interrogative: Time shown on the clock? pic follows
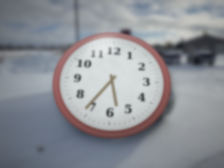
5:36
